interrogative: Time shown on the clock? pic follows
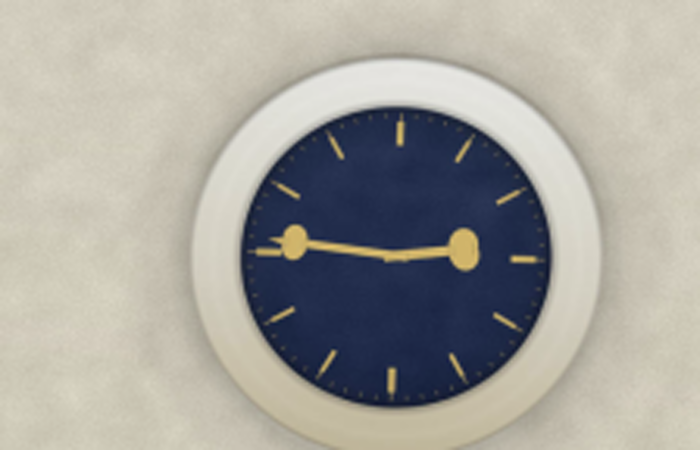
2:46
